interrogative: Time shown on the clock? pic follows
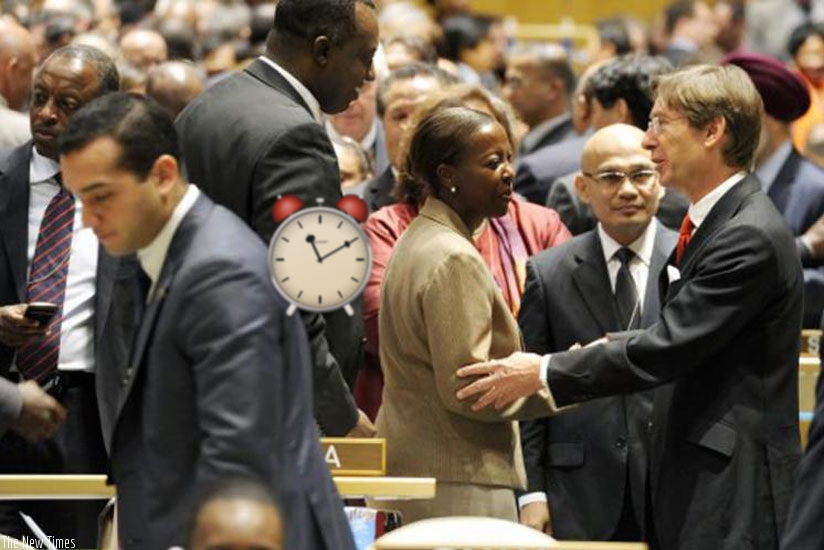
11:10
